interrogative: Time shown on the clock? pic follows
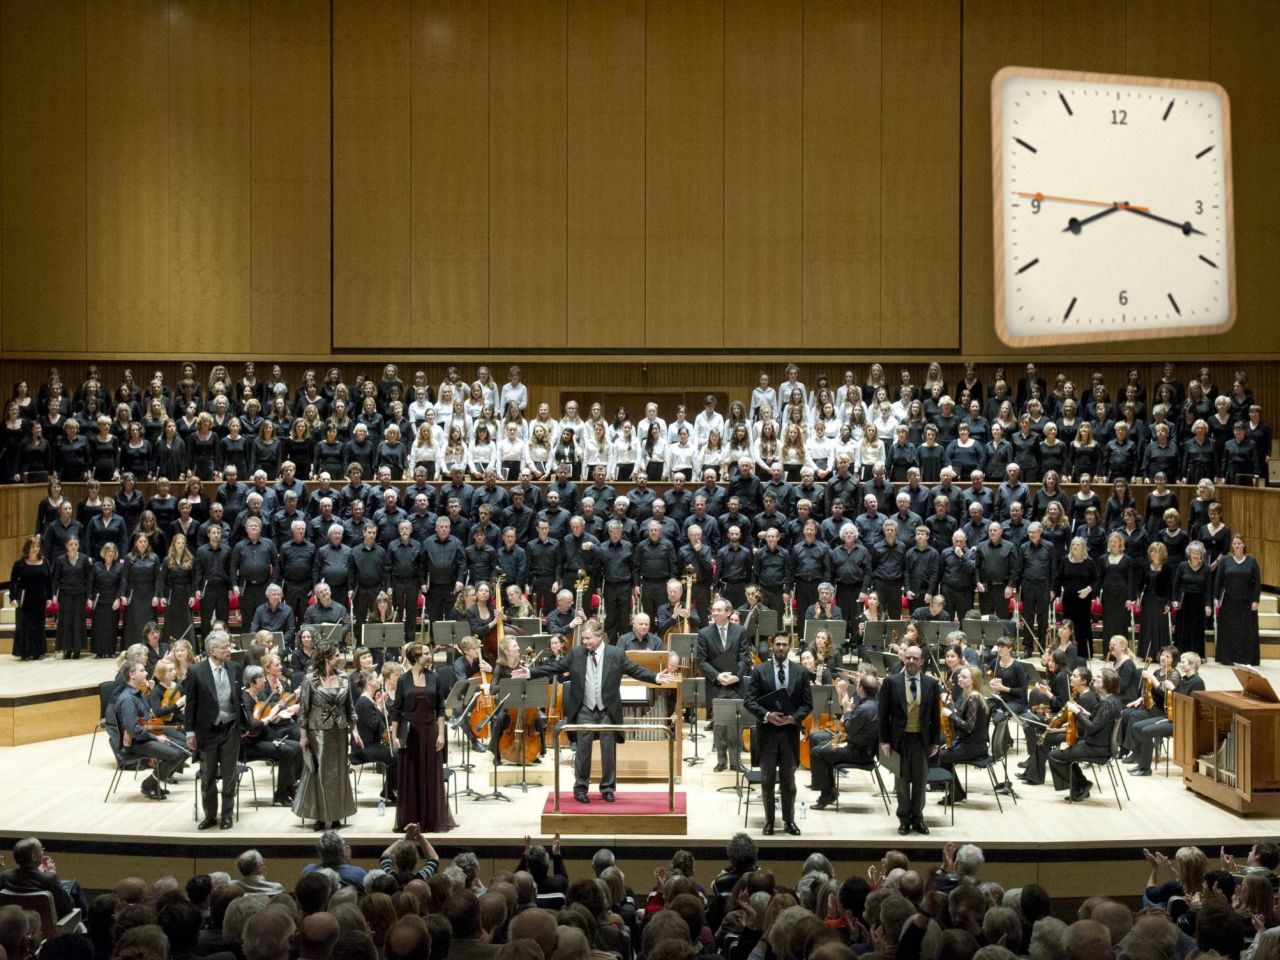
8:17:46
